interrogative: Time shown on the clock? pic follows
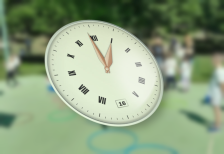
12:59
